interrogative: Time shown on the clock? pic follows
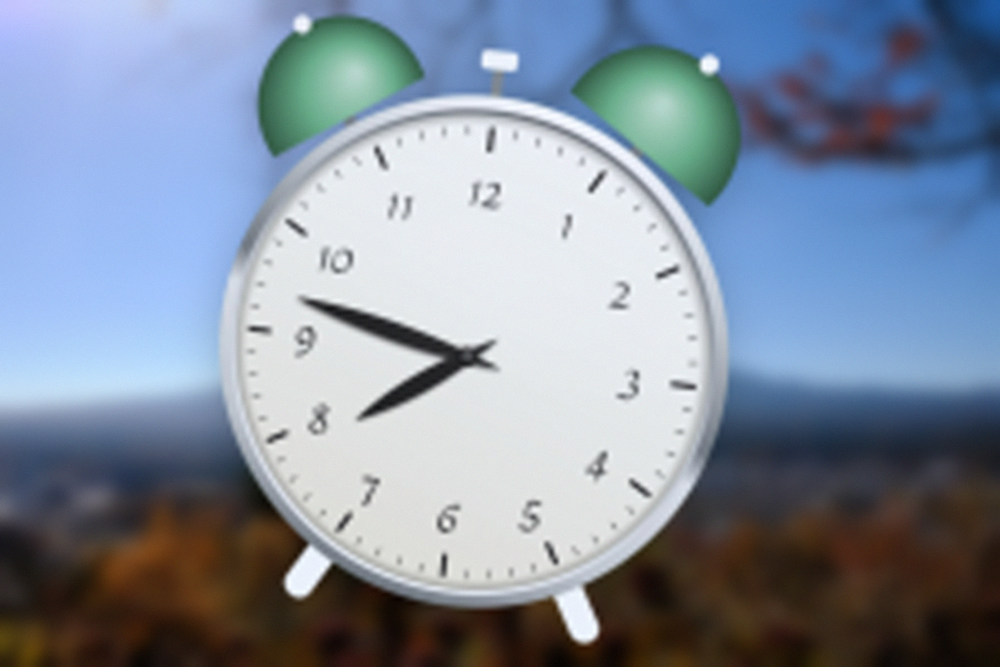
7:47
